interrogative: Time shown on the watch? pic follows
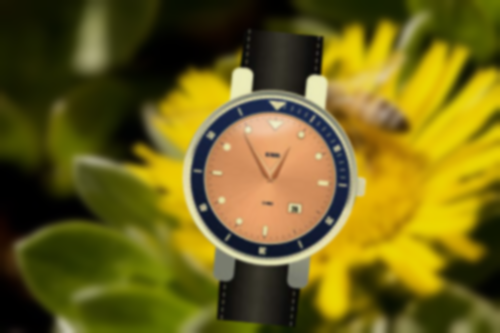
12:54
